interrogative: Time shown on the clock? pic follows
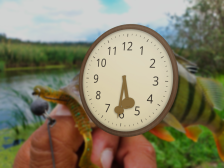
5:31
